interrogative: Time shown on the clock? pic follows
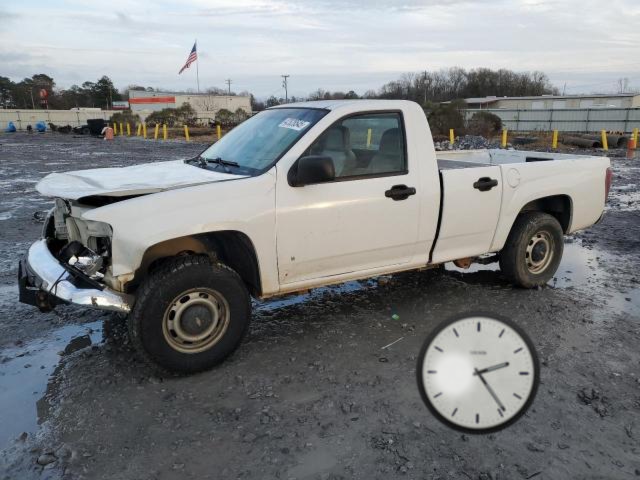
2:24
